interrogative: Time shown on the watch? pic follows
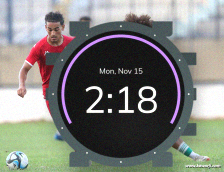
2:18
